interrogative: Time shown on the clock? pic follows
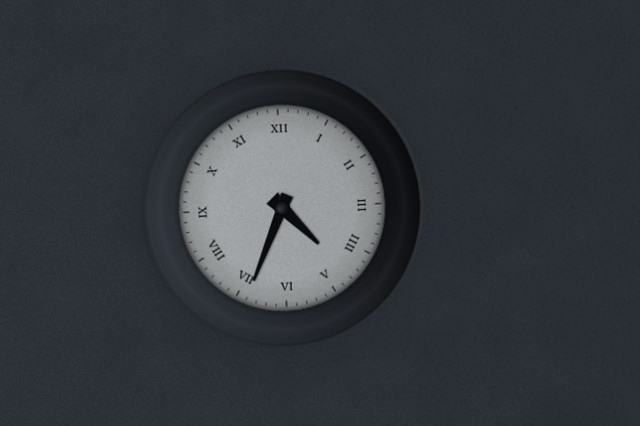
4:34
